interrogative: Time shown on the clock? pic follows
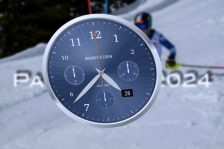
4:38
